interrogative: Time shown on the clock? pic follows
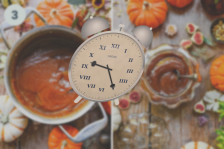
9:25
